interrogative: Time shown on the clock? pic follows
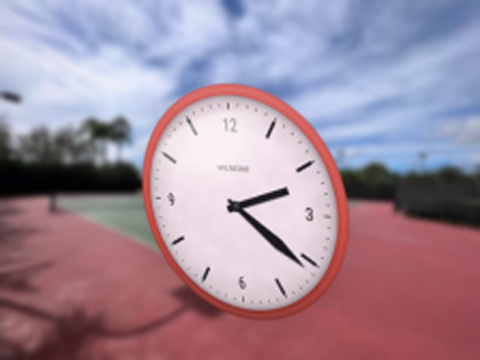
2:21
